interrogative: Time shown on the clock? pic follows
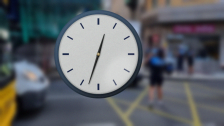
12:33
